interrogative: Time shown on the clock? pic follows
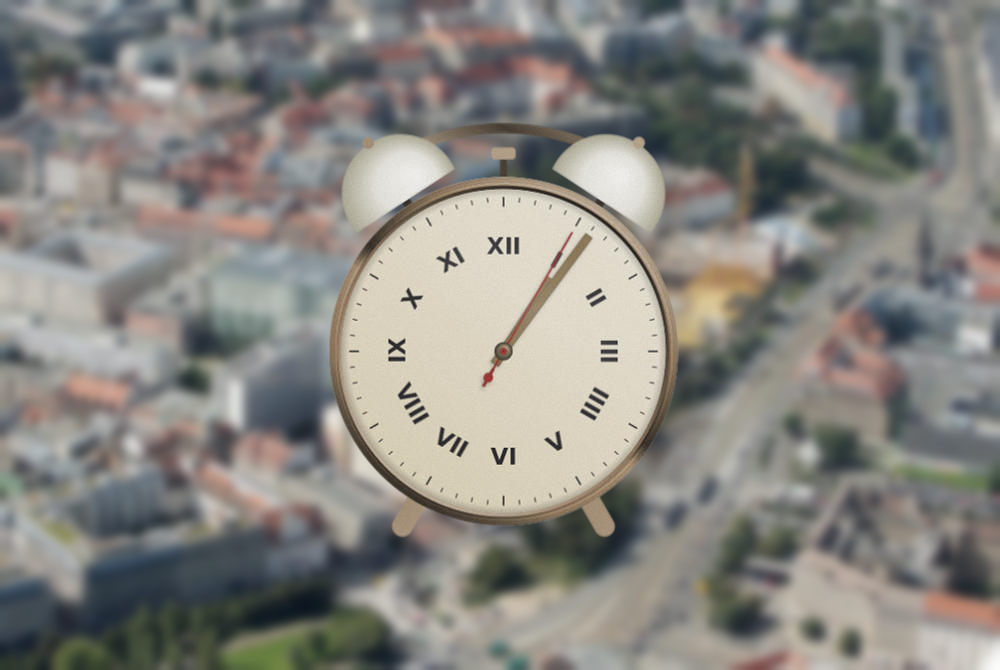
1:06:05
